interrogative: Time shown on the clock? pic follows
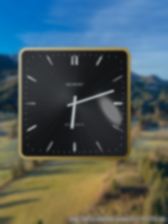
6:12
